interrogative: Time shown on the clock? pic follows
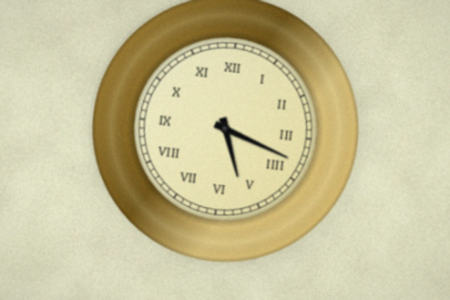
5:18
